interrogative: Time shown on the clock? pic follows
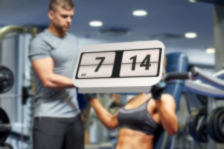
7:14
